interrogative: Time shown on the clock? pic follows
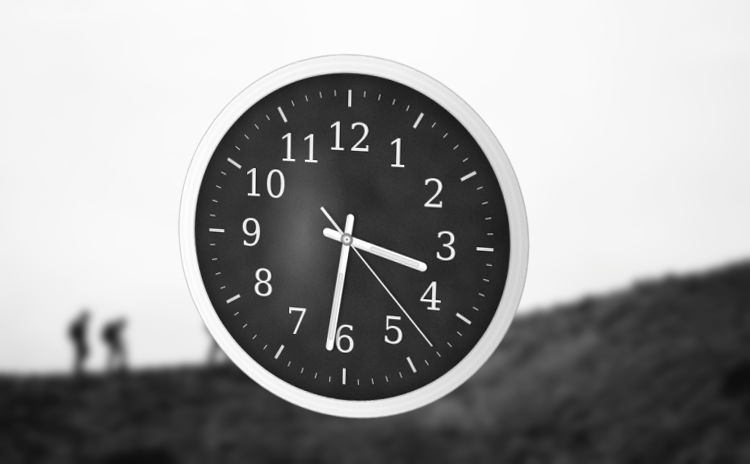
3:31:23
